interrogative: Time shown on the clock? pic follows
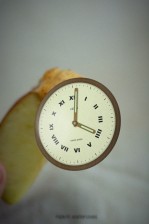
4:01
